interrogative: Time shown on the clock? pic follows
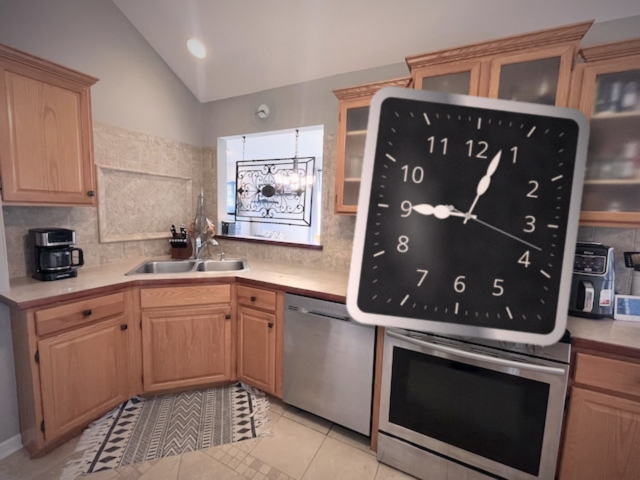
9:03:18
